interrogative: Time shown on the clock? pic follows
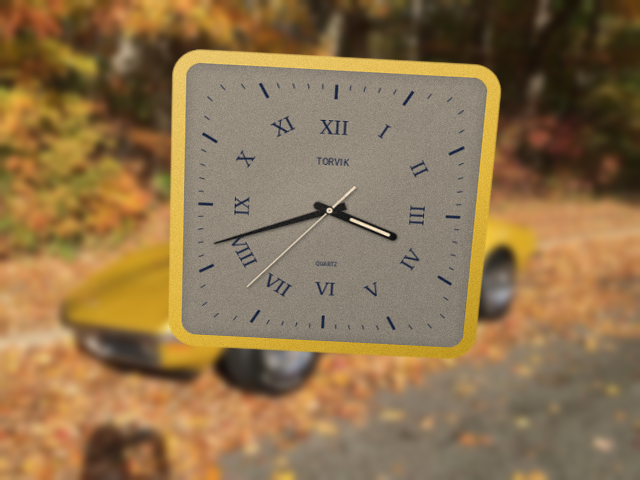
3:41:37
